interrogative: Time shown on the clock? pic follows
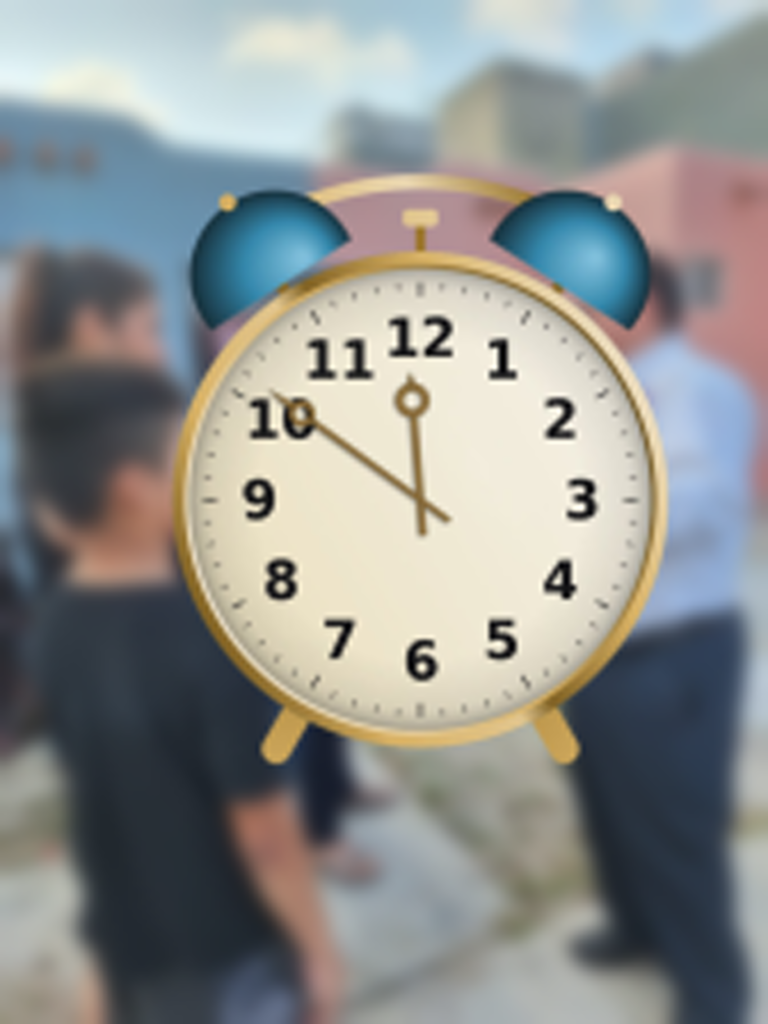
11:51
